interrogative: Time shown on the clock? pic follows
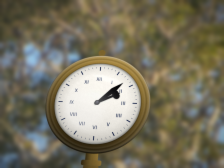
2:08
